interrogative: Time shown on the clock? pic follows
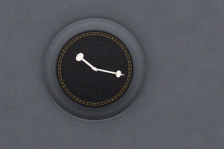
10:17
